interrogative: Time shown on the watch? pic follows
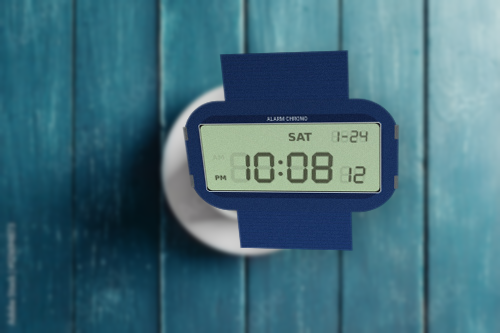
10:08:12
